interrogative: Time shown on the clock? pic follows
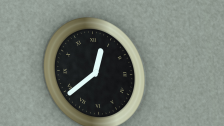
12:39
